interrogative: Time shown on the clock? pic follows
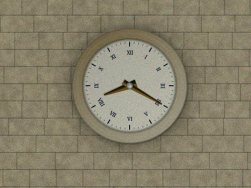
8:20
